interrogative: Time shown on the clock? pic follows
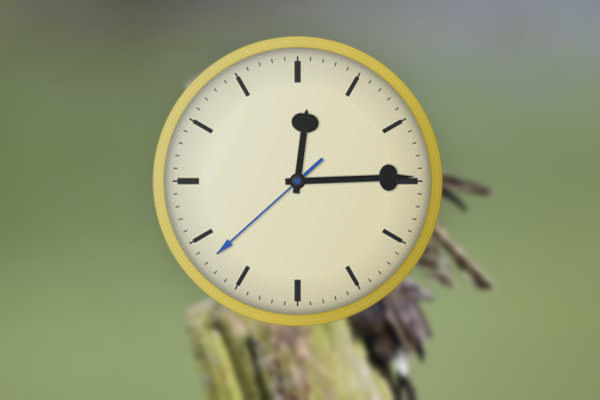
12:14:38
